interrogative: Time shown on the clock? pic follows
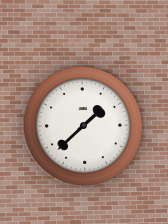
1:38
